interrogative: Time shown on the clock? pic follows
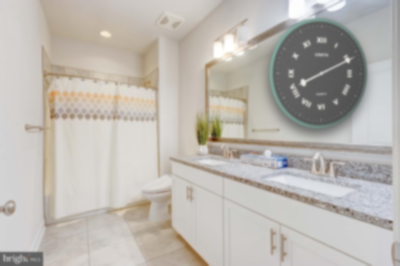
8:11
